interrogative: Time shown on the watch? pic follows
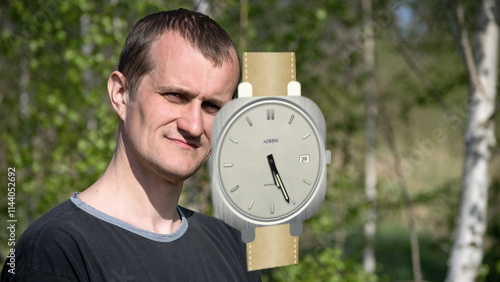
5:26
